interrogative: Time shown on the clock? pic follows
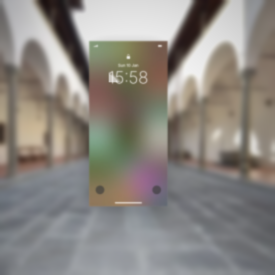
15:58
